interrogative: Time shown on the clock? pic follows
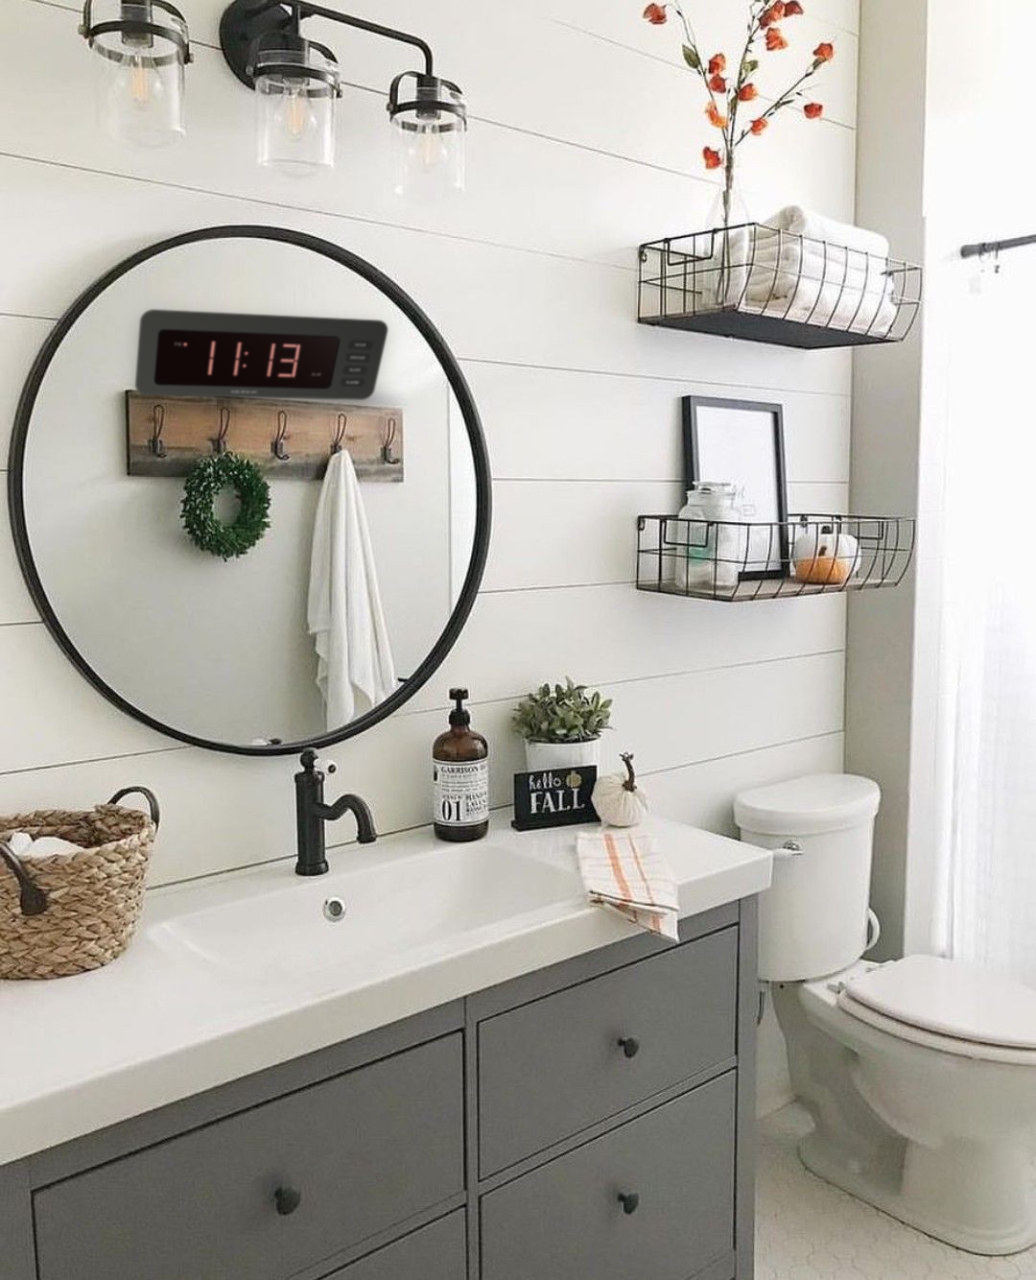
11:13
